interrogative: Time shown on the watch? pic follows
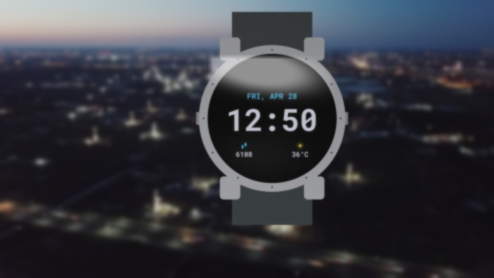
12:50
